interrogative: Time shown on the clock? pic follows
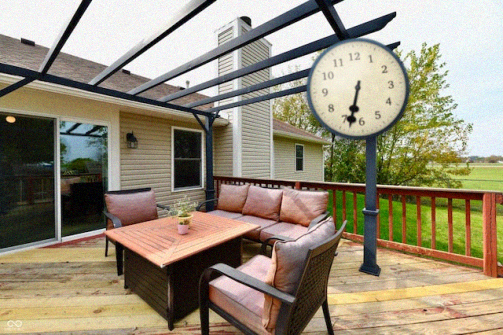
6:33
